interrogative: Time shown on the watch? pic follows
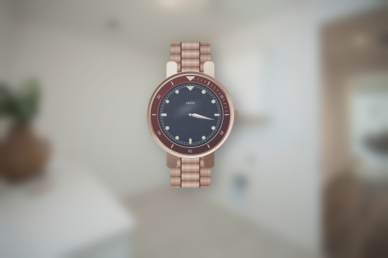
3:17
